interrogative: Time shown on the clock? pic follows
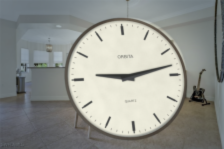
9:13
